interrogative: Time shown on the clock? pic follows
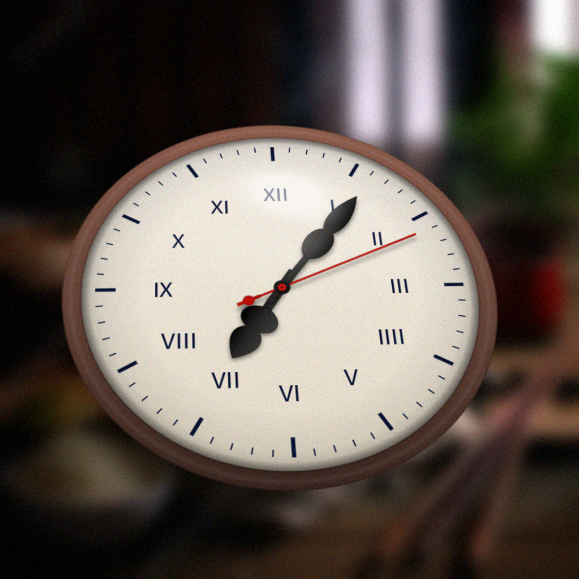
7:06:11
